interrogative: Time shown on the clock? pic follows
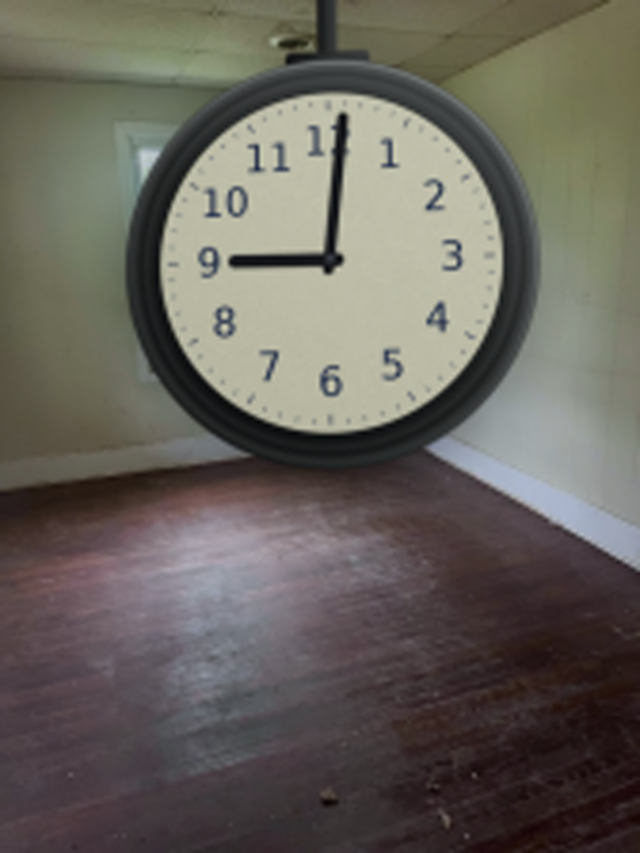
9:01
